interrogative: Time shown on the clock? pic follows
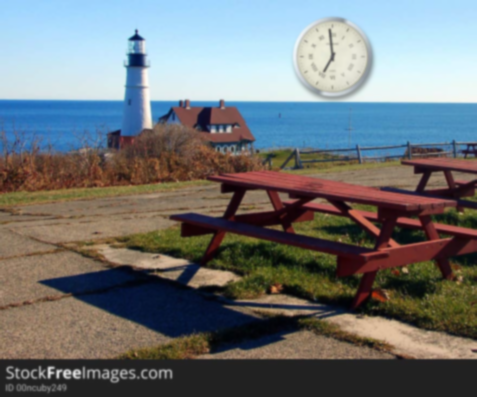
6:59
